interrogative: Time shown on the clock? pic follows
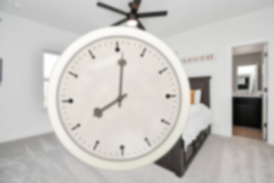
8:01
